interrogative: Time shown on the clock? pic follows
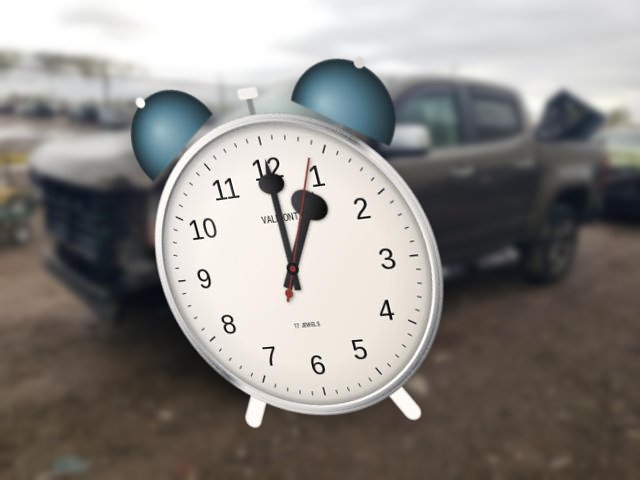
1:00:04
